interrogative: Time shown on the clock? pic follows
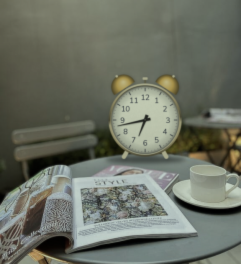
6:43
